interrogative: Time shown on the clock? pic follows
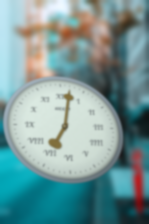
7:02
